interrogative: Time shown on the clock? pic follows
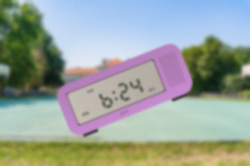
6:24
